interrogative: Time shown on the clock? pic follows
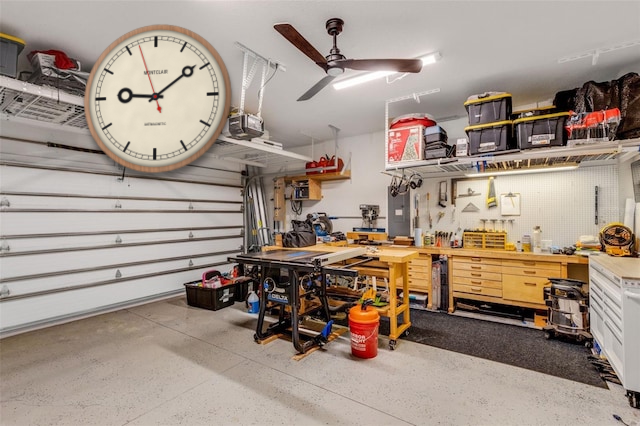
9:08:57
